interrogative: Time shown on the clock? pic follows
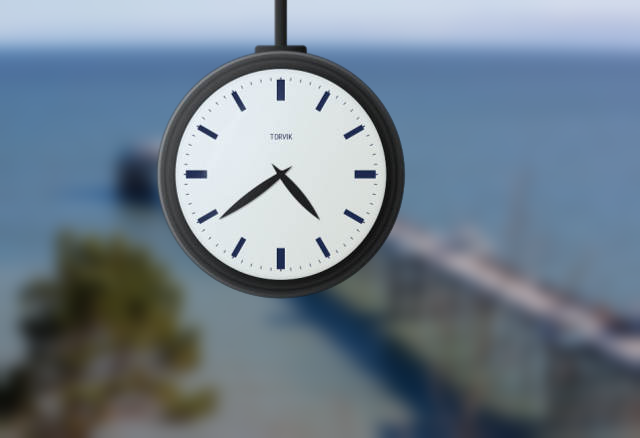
4:39
